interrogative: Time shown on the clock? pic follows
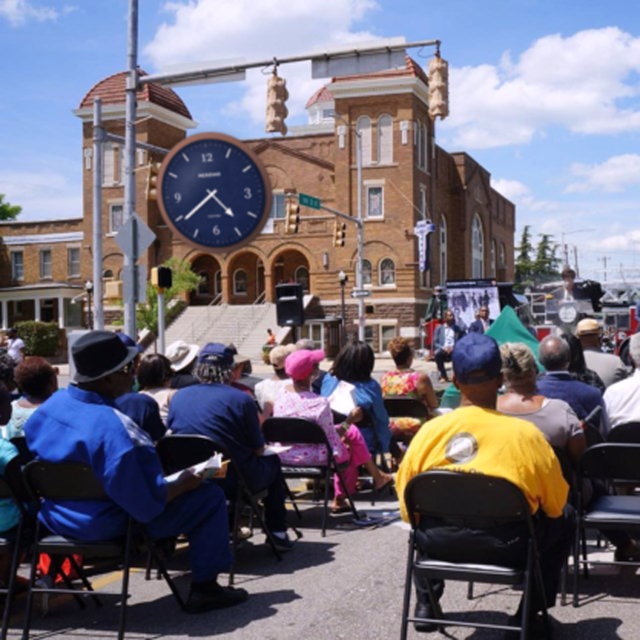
4:39
